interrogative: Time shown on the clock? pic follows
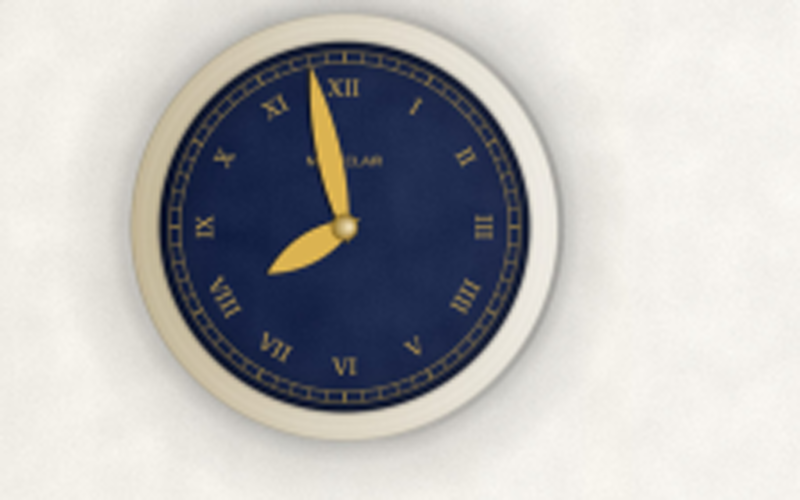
7:58
